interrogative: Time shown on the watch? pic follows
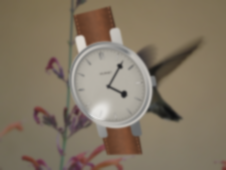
4:07
